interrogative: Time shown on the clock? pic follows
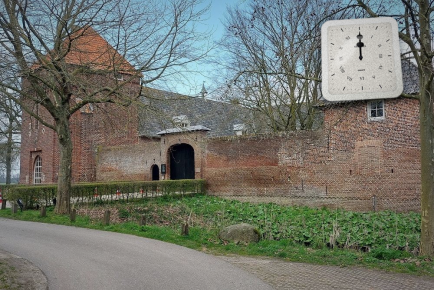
12:00
